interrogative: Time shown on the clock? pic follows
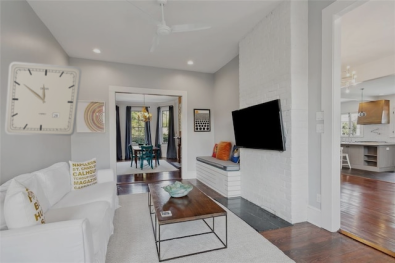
11:51
